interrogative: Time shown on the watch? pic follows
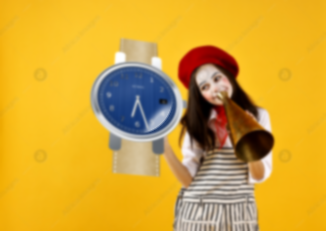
6:27
